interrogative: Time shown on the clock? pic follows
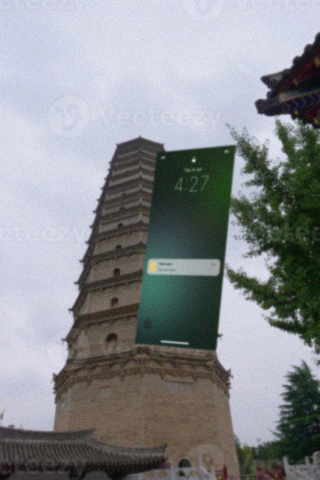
4:27
